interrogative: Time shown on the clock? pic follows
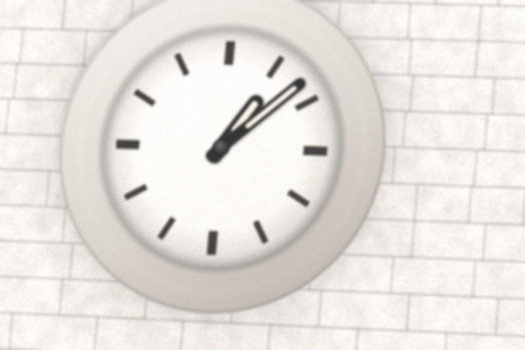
1:08
